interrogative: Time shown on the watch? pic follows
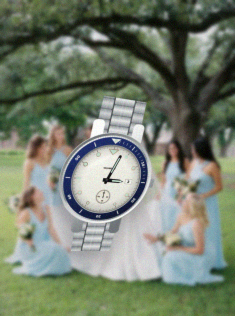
3:03
